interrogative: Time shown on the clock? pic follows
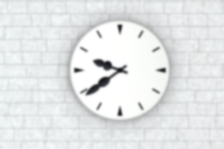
9:39
